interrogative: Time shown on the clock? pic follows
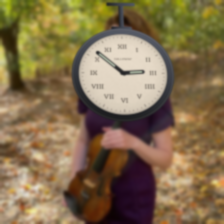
2:52
